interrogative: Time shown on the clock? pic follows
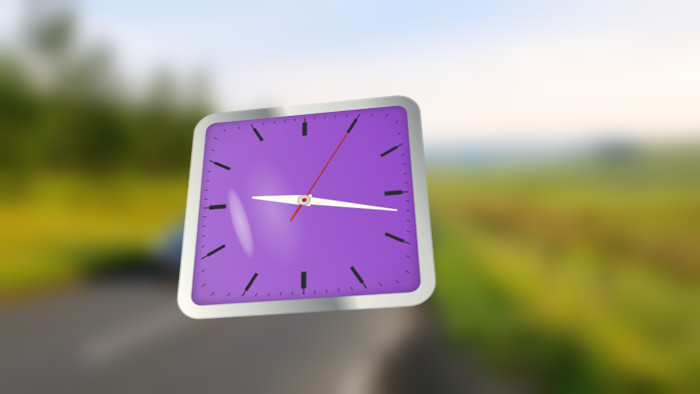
9:17:05
